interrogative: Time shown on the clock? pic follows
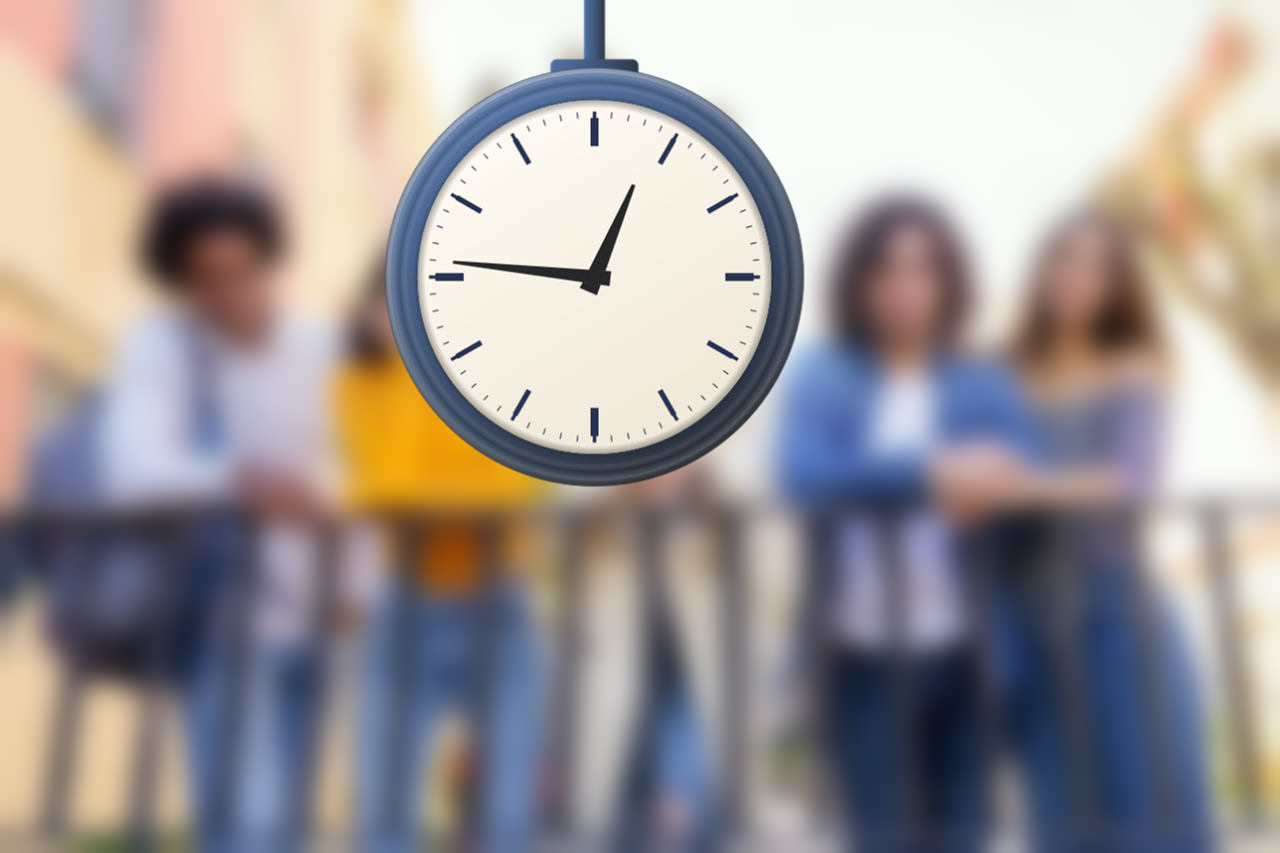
12:46
